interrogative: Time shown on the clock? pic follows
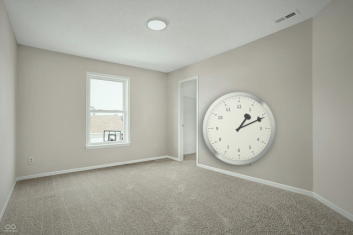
1:11
